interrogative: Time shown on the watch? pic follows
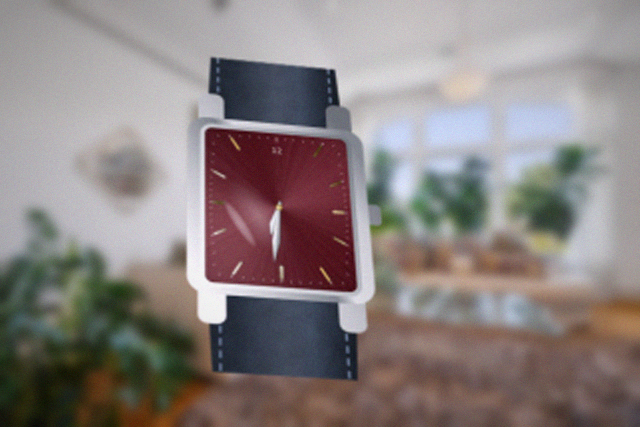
6:31
